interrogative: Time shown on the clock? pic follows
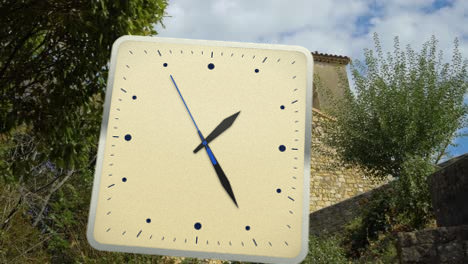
1:24:55
